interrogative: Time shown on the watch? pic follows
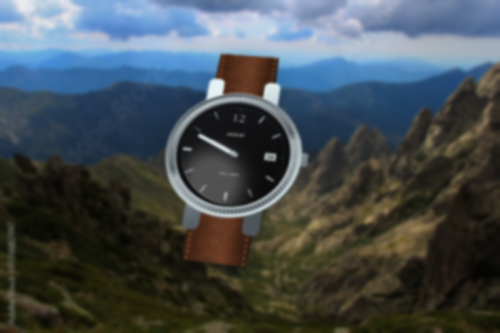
9:49
